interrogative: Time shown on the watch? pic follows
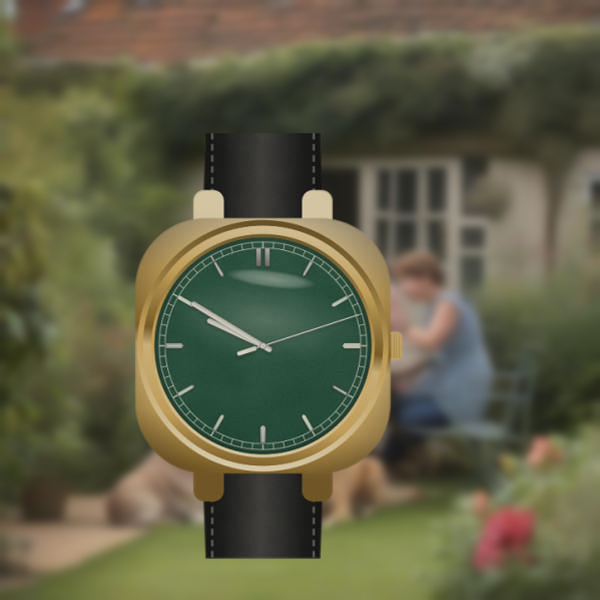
9:50:12
